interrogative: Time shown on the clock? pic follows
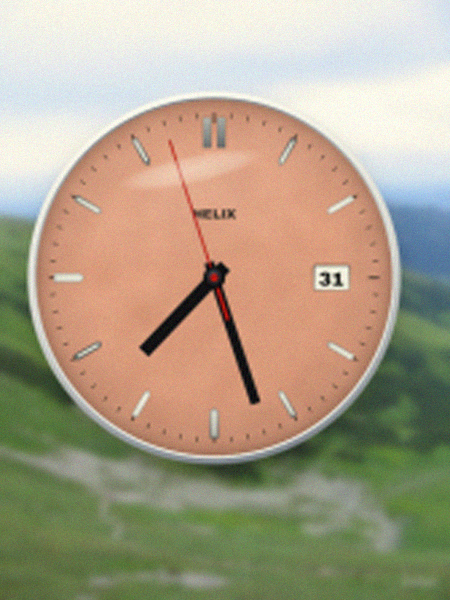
7:26:57
